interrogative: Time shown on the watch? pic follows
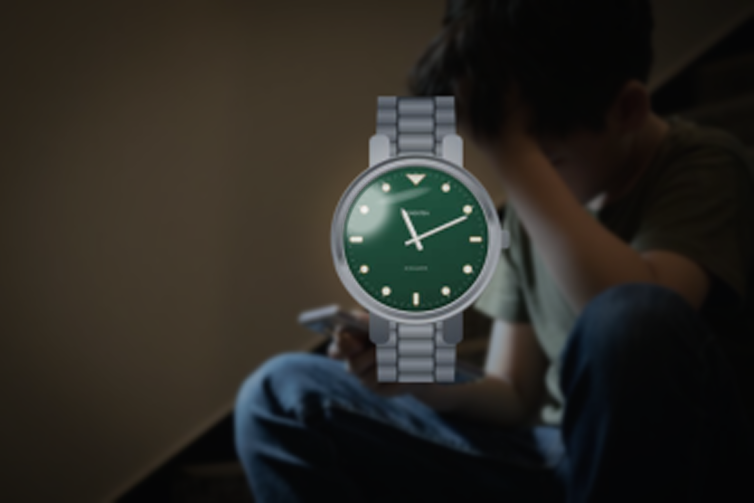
11:11
